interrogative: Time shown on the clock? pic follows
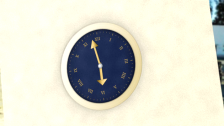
5:58
